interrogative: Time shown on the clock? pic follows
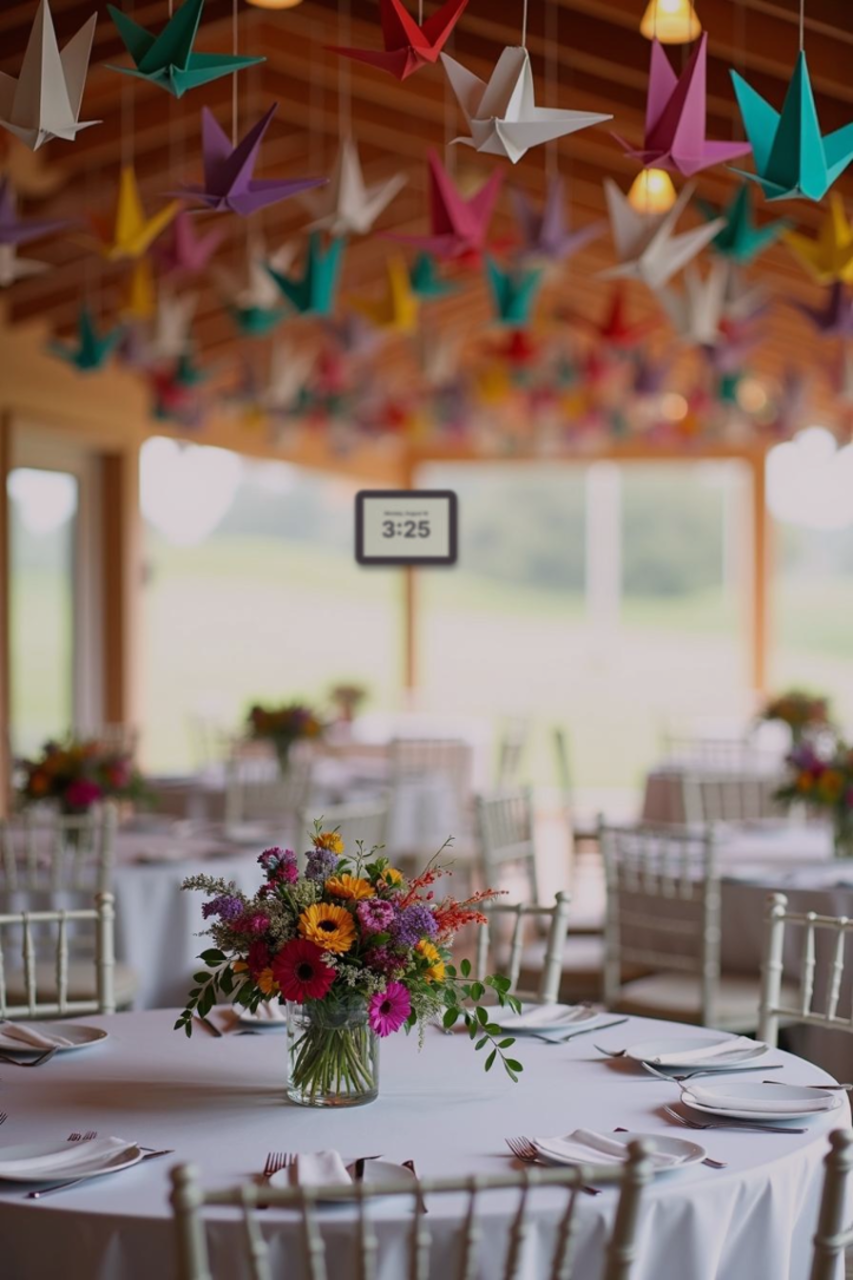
3:25
